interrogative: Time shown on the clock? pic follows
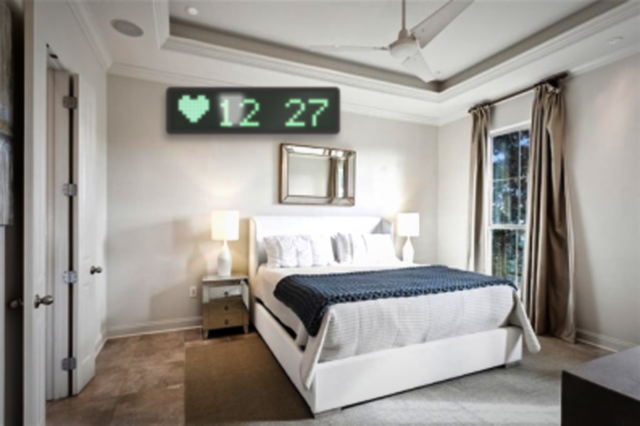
12:27
